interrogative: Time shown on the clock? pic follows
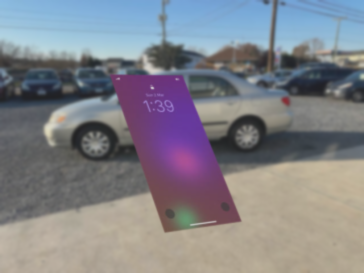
1:39
